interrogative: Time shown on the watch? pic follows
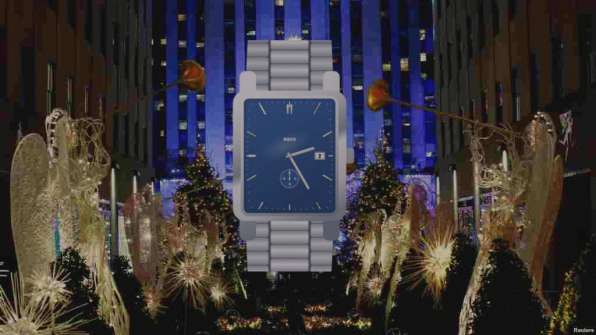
2:25
